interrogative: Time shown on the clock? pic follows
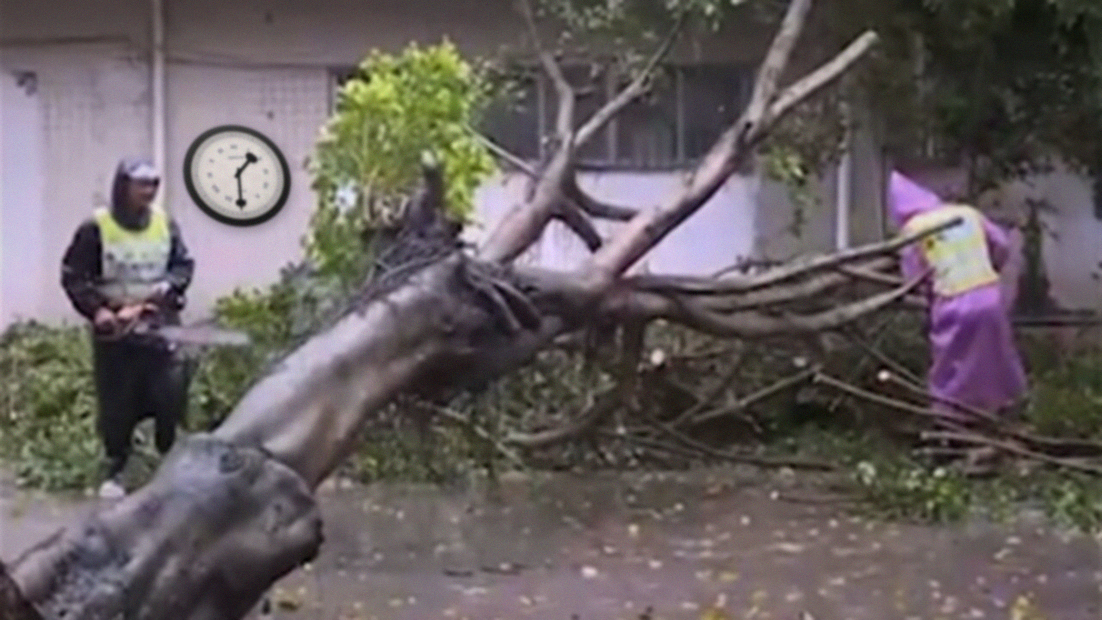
1:31
